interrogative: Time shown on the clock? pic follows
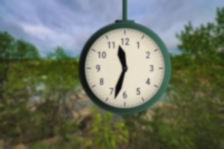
11:33
